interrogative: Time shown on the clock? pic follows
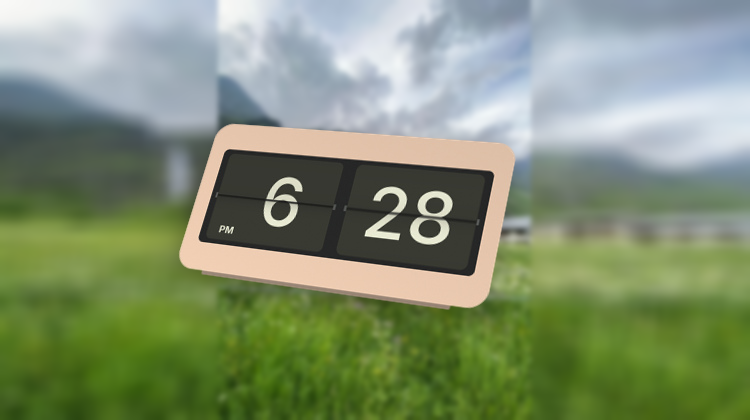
6:28
